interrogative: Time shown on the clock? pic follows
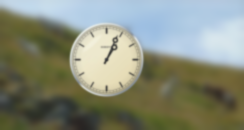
1:04
